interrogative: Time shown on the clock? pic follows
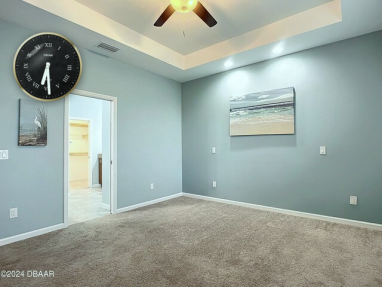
6:29
